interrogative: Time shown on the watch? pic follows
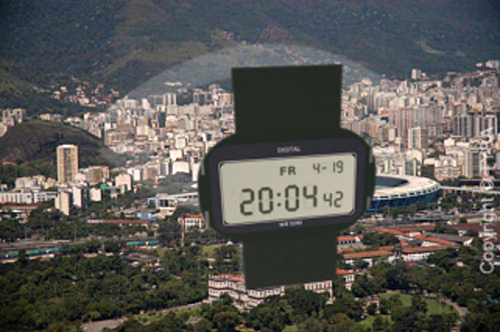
20:04:42
